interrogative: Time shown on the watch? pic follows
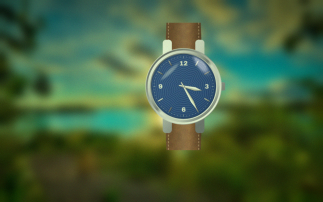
3:25
